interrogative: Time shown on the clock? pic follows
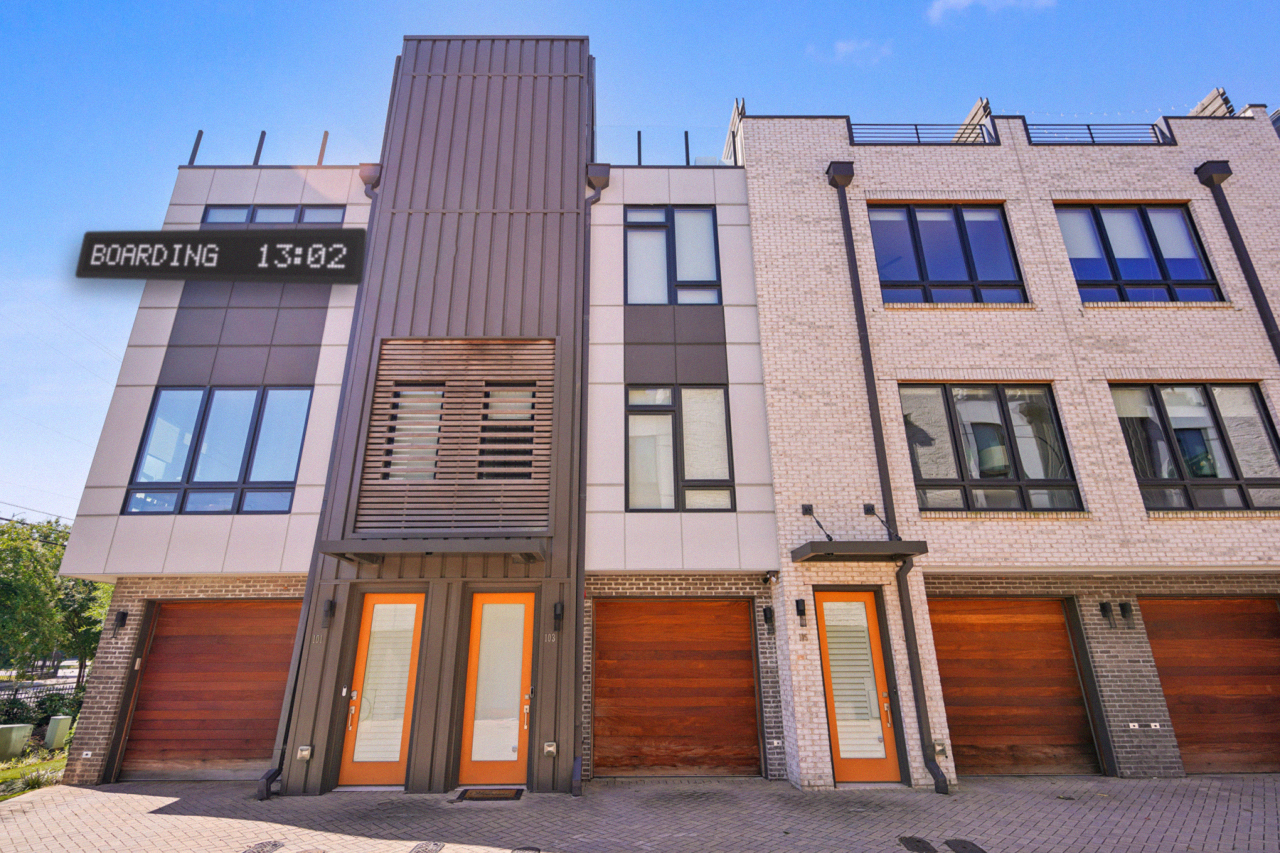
13:02
